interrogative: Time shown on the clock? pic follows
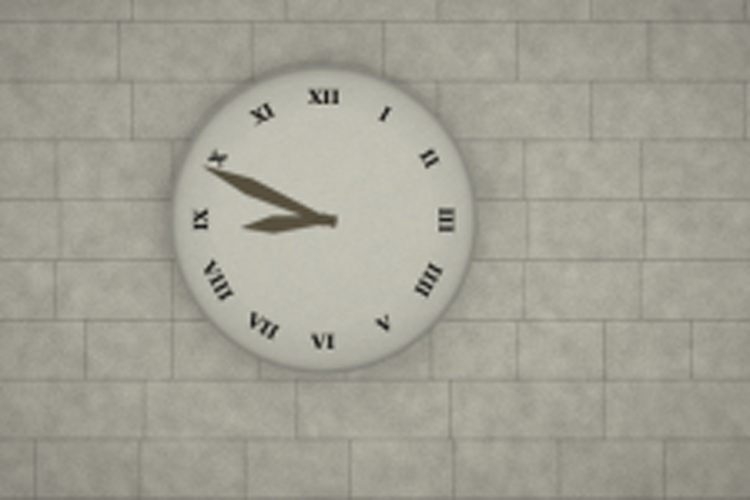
8:49
